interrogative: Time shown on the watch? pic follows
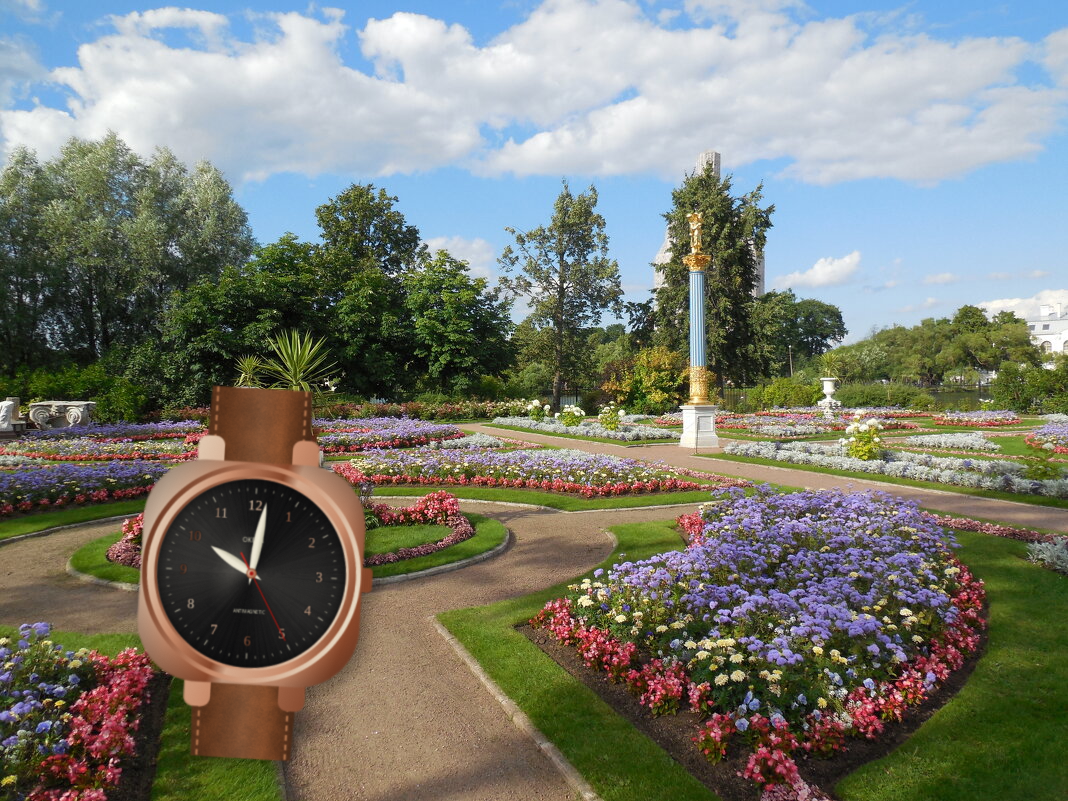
10:01:25
